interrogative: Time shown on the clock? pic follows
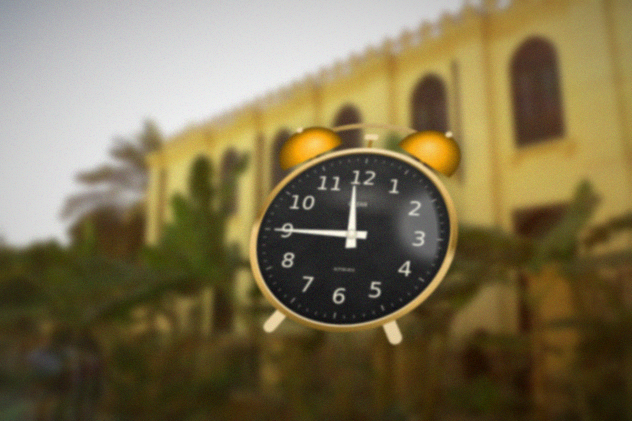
11:45
